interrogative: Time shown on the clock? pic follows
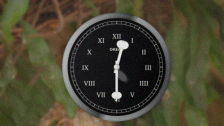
12:30
